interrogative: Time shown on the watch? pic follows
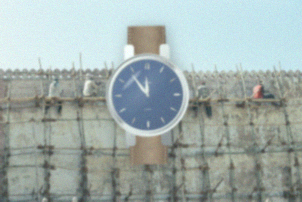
11:54
